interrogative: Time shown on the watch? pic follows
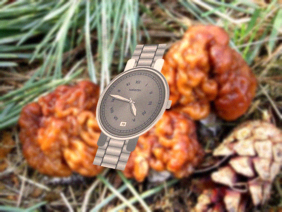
4:47
